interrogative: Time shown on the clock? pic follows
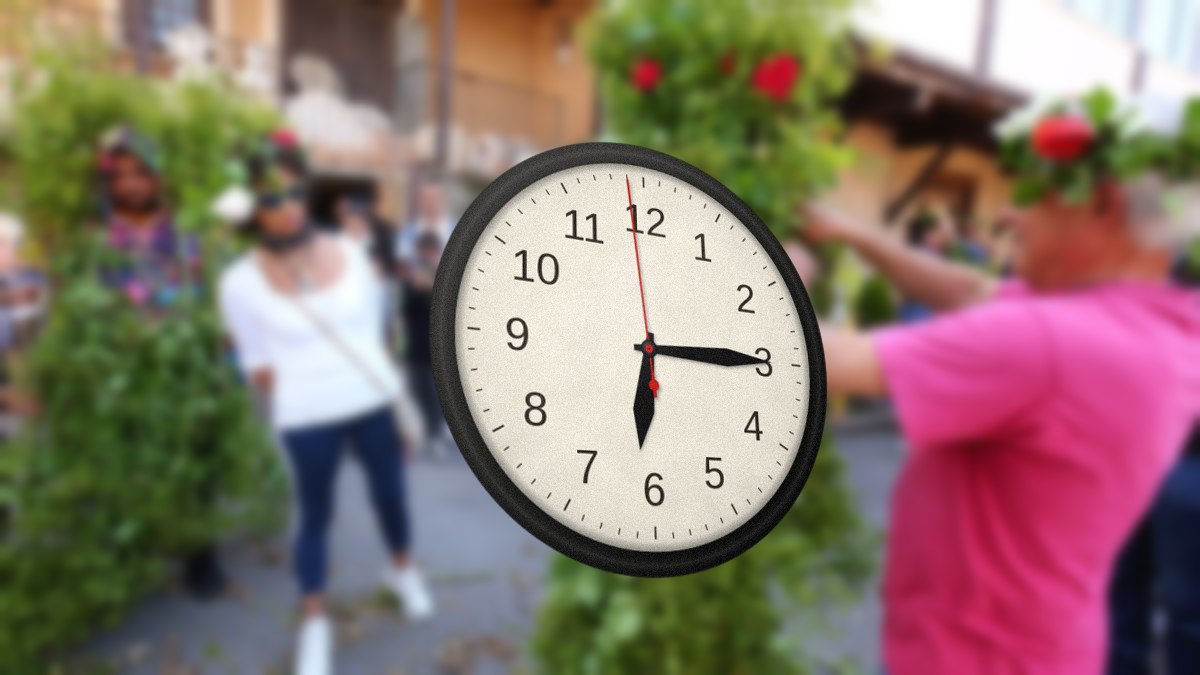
6:14:59
